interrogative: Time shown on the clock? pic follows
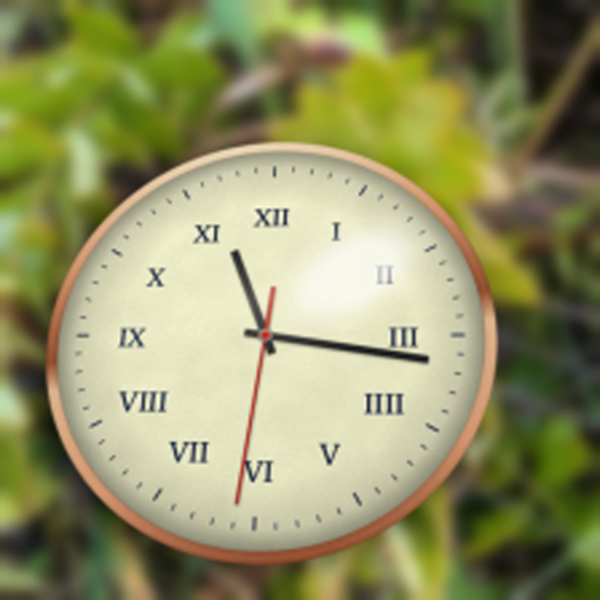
11:16:31
